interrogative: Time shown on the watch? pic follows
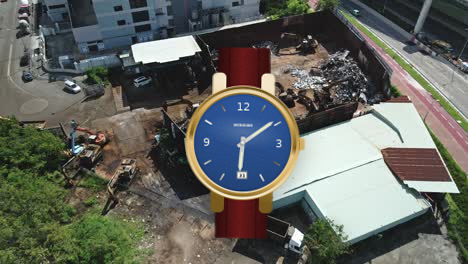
6:09
